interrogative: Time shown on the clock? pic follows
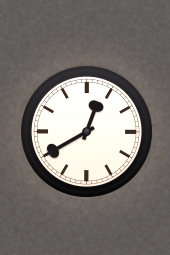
12:40
